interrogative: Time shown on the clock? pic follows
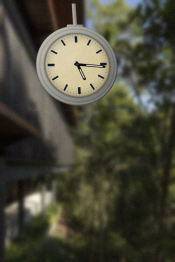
5:16
